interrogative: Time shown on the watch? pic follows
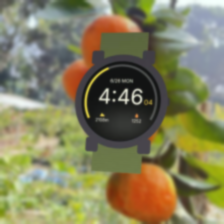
4:46
